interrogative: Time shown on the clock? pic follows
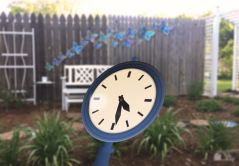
4:29
